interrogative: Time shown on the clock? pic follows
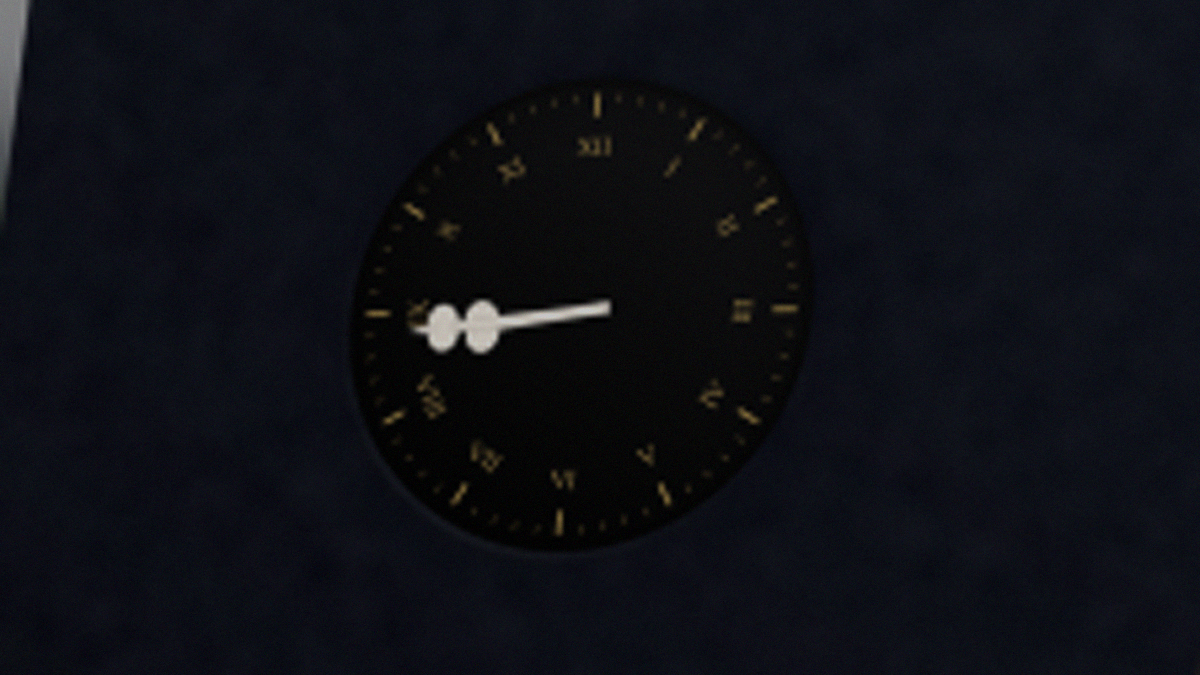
8:44
